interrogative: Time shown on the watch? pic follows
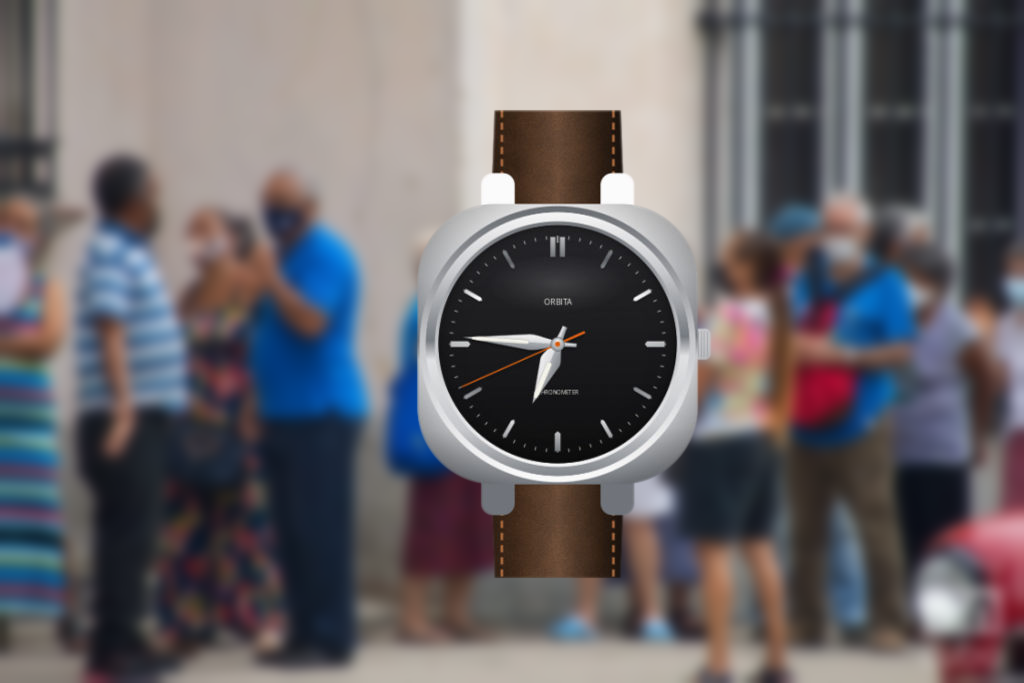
6:45:41
